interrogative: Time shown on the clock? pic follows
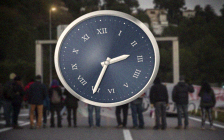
2:35
